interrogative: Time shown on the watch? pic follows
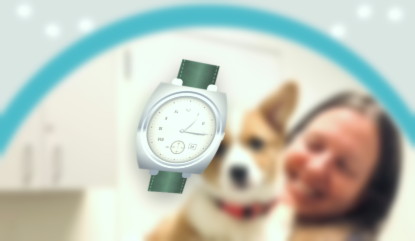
1:15
